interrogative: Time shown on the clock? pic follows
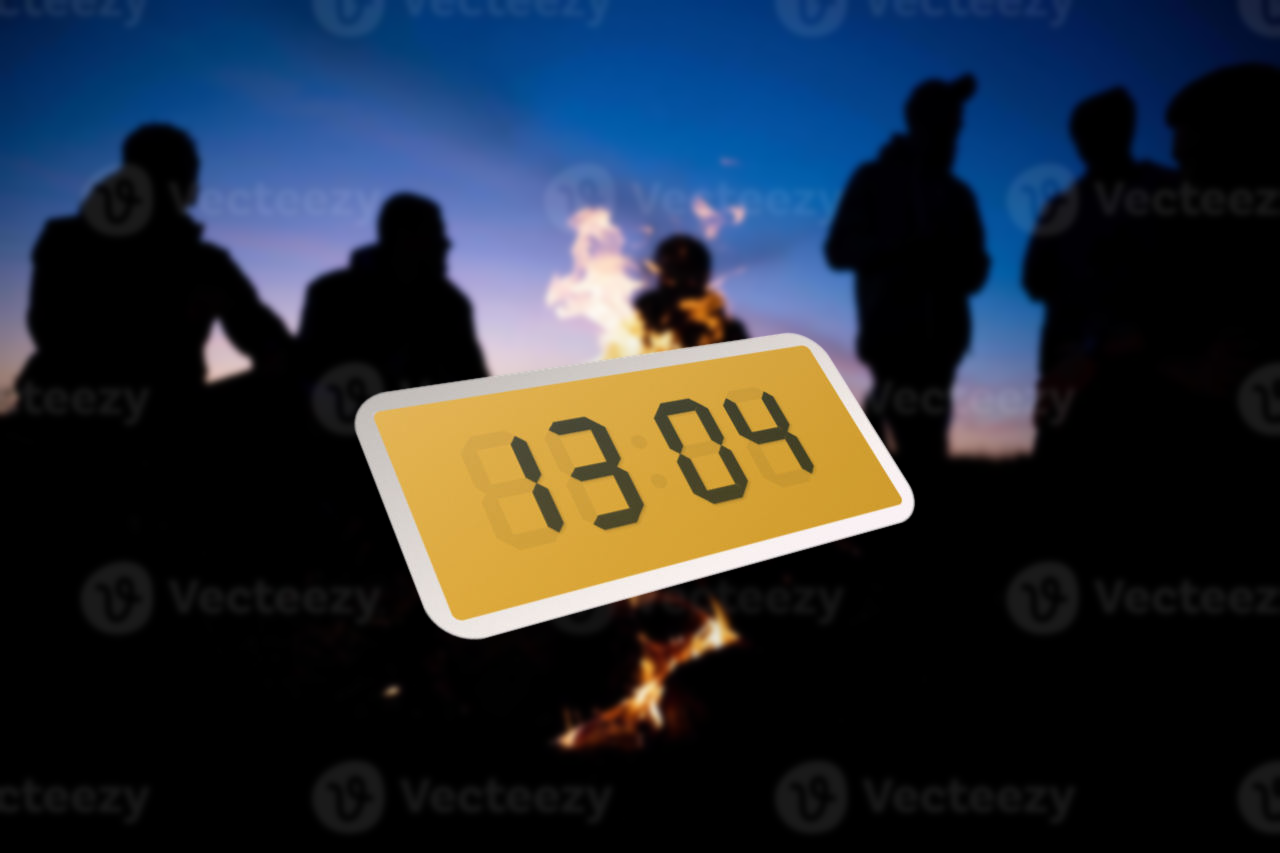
13:04
